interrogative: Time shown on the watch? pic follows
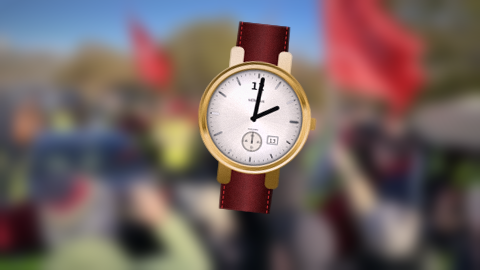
2:01
